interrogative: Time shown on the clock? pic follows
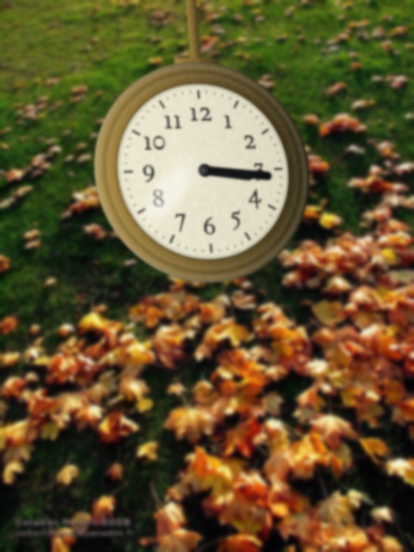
3:16
